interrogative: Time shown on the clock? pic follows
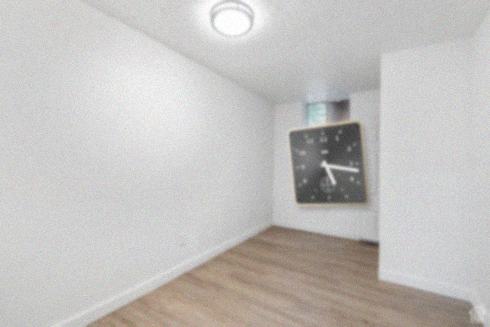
5:17
